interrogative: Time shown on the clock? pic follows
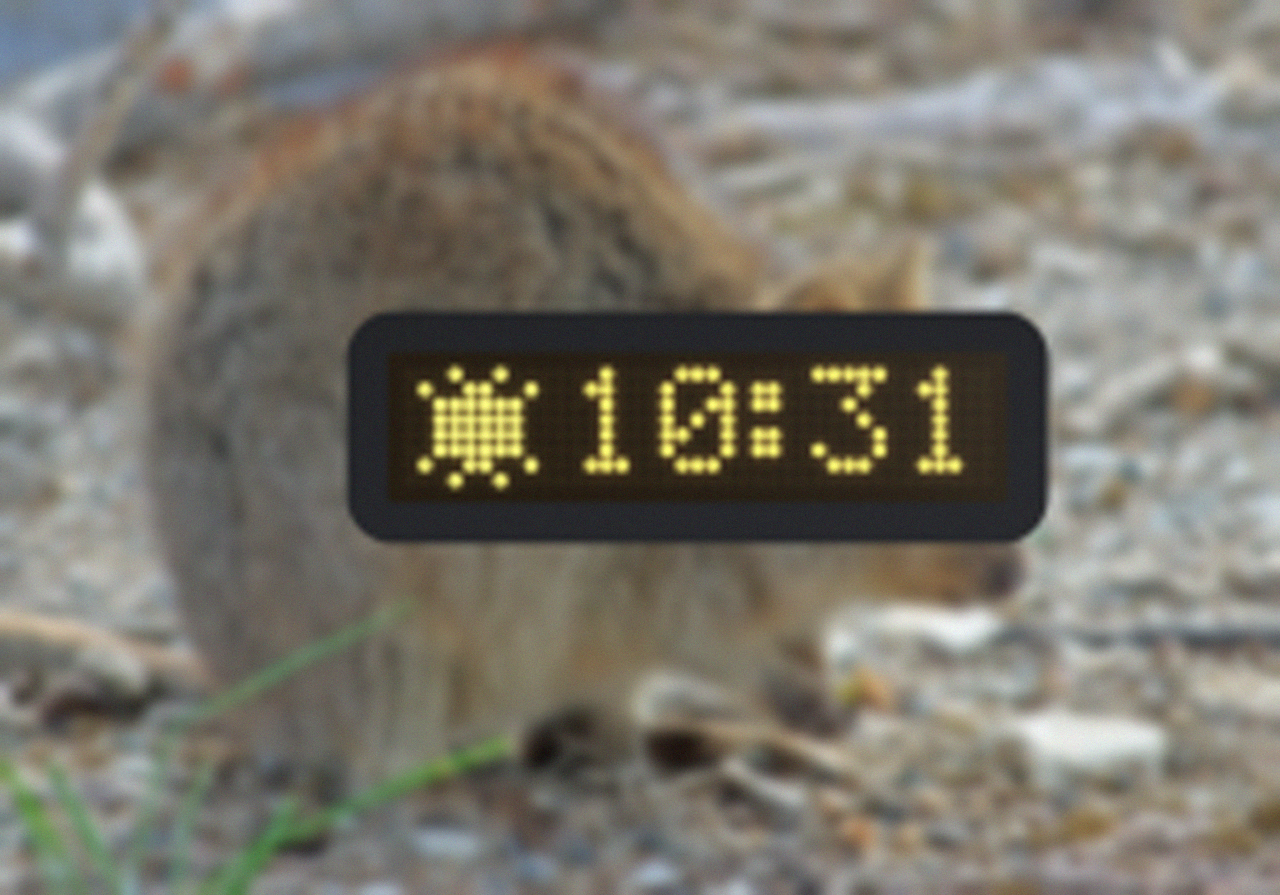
10:31
